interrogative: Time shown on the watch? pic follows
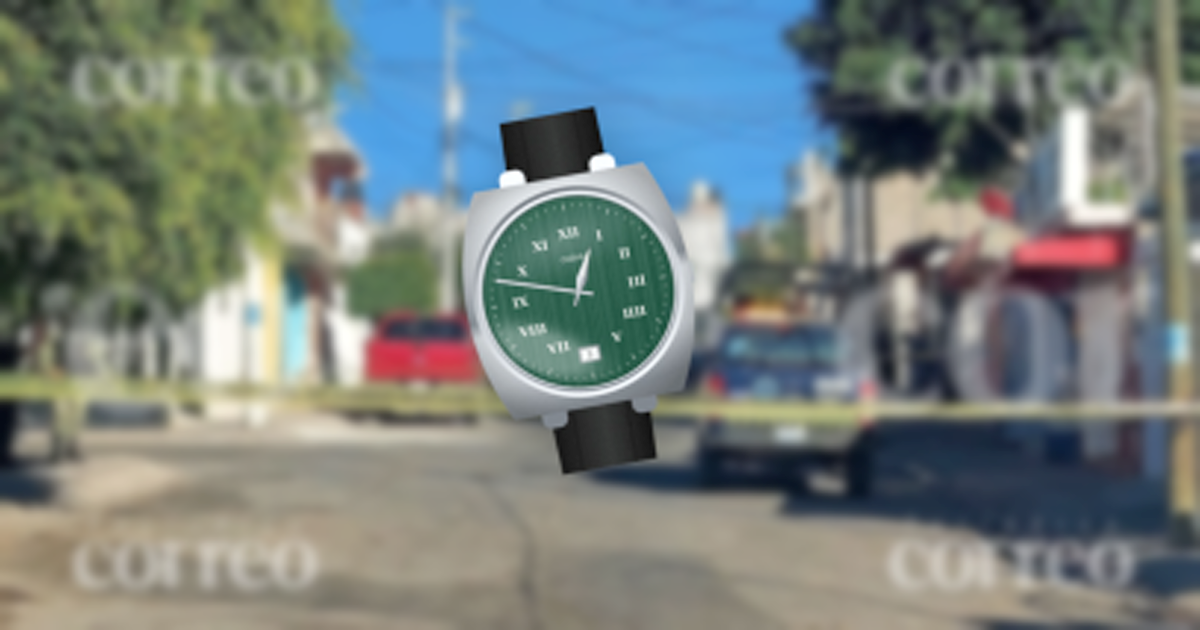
12:48
